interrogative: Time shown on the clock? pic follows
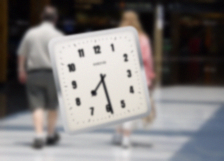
7:29
